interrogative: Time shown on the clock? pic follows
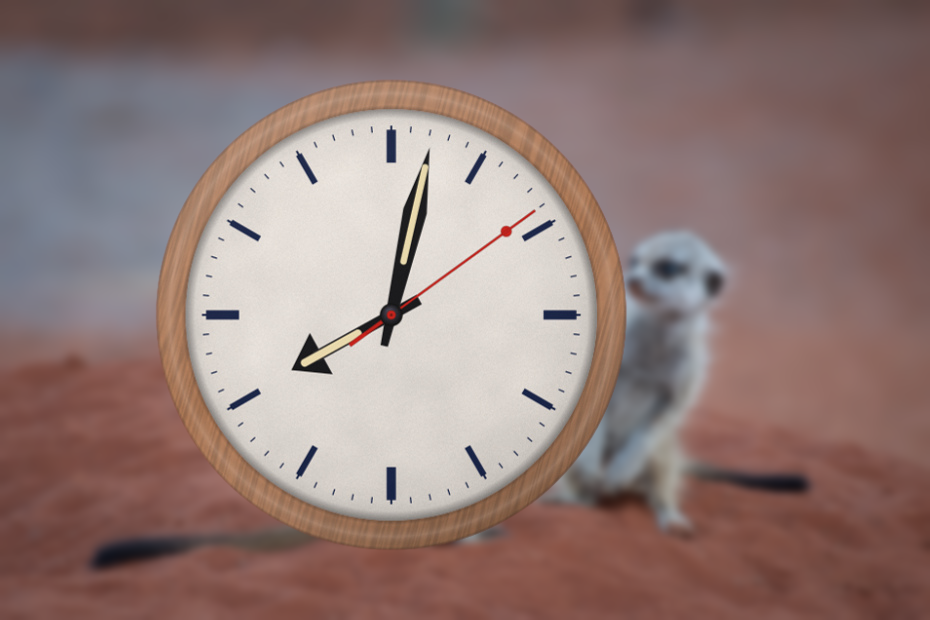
8:02:09
